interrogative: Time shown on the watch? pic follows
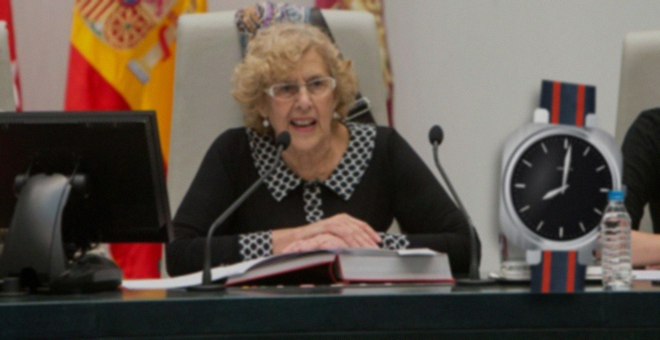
8:01
